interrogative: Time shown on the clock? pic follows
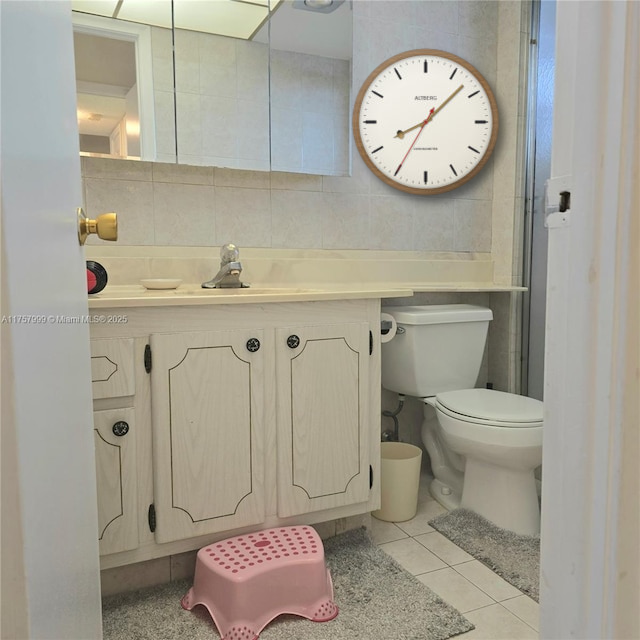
8:07:35
